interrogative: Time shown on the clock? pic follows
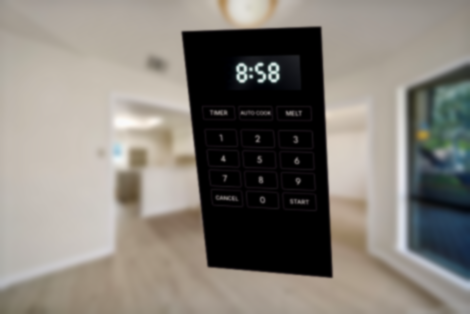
8:58
